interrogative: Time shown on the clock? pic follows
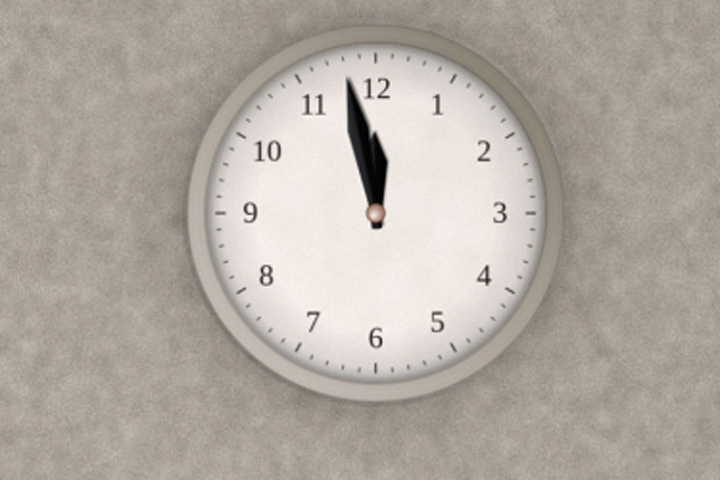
11:58
